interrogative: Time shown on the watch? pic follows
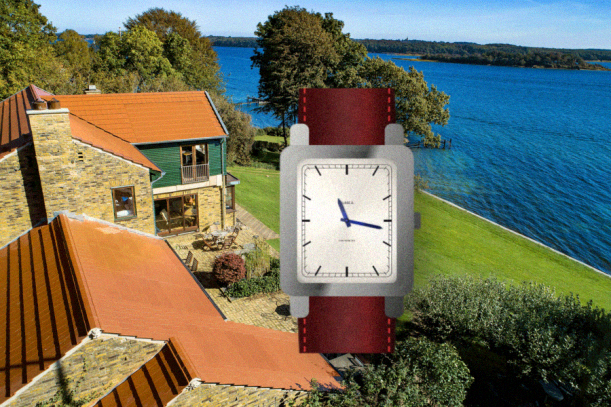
11:17
